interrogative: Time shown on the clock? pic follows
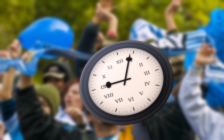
9:04
